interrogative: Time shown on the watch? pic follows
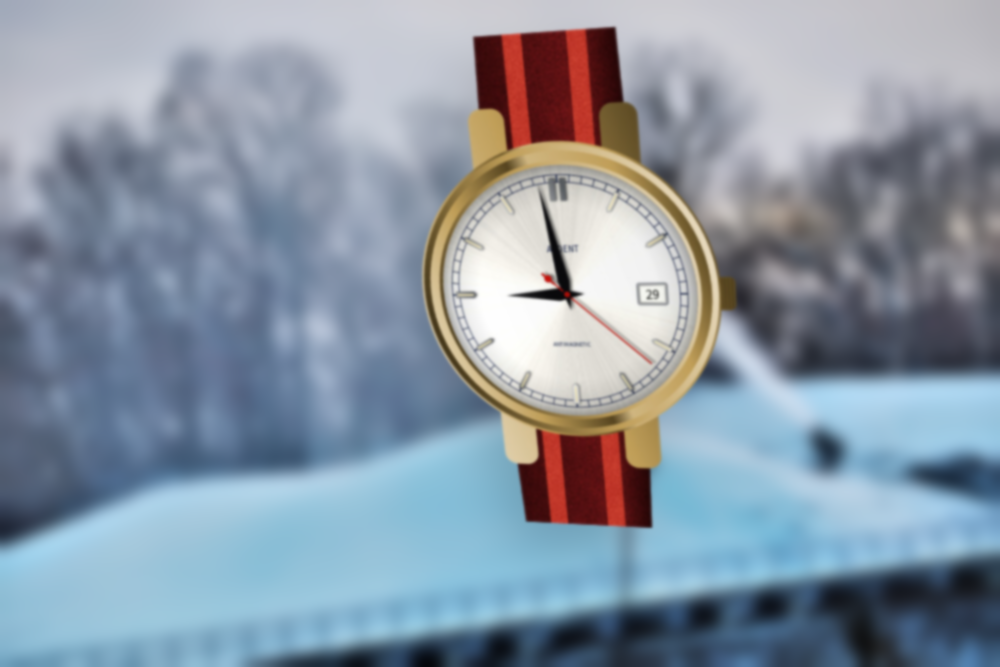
8:58:22
